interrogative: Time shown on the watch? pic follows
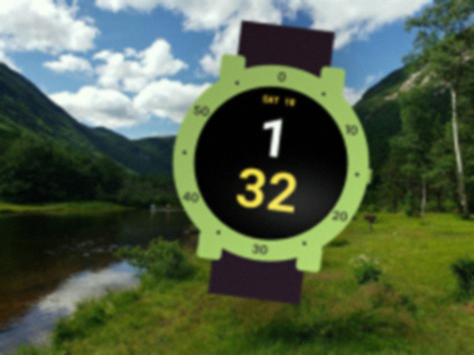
1:32
